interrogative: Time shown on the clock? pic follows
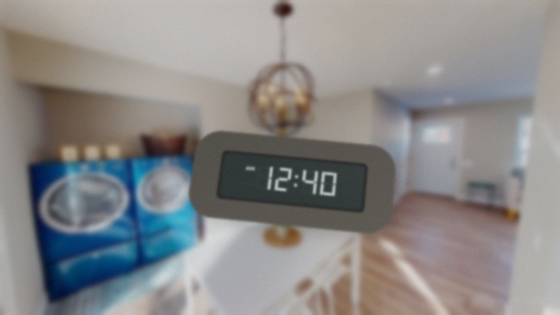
12:40
